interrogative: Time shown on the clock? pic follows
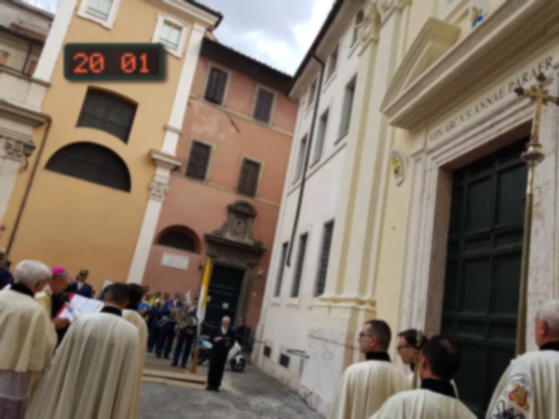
20:01
